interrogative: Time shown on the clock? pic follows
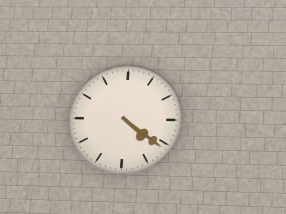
4:21
